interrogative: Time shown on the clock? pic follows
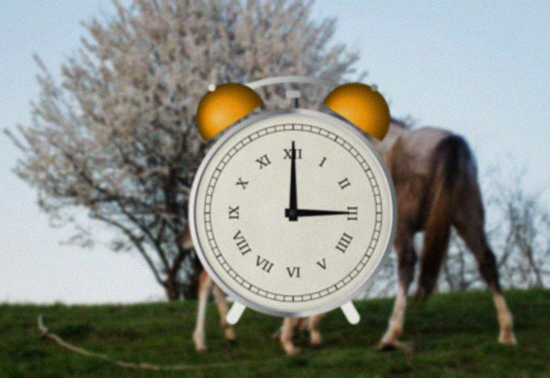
3:00
